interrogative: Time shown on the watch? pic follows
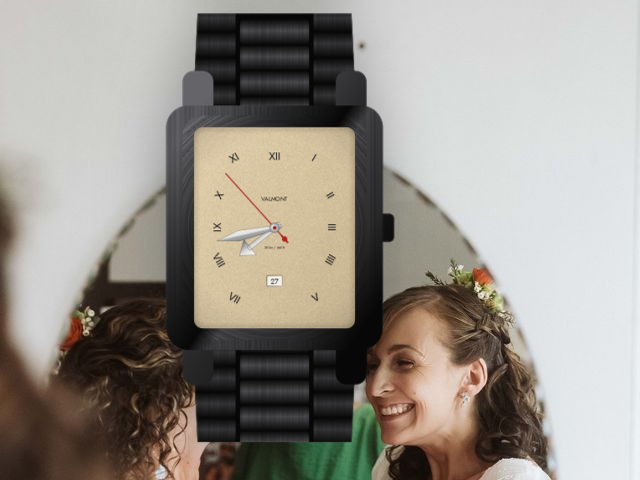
7:42:53
